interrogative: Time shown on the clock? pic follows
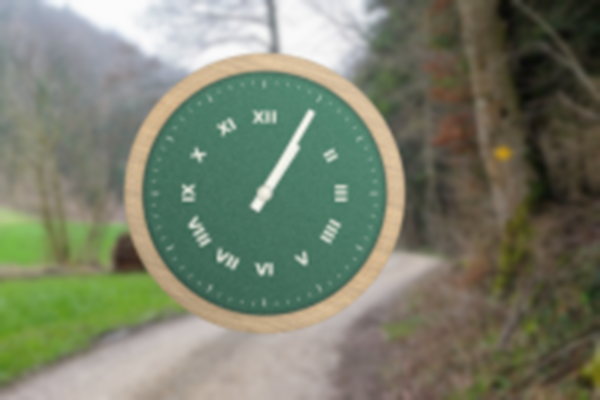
1:05
